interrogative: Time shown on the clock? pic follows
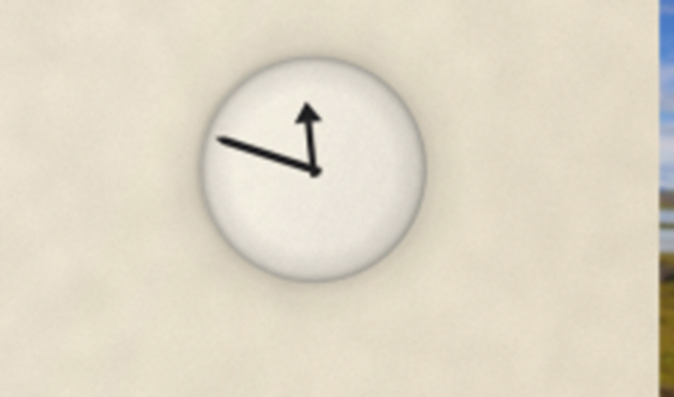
11:48
